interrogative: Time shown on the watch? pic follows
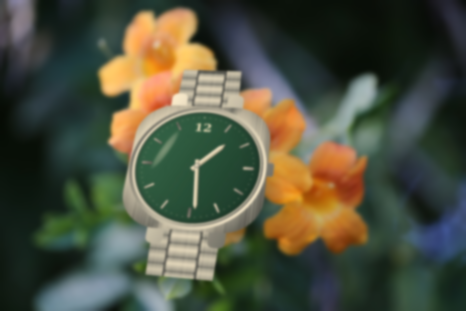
1:29
